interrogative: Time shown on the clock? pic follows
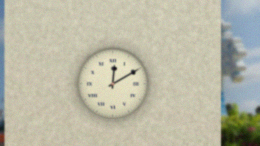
12:10
